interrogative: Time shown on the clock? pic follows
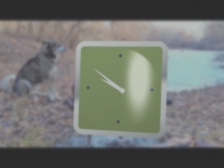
9:51
